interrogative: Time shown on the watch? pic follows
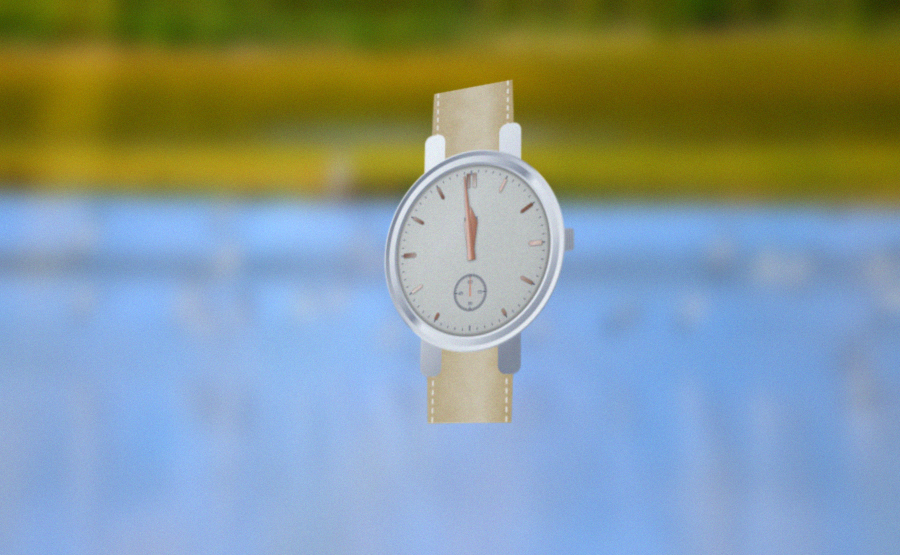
11:59
